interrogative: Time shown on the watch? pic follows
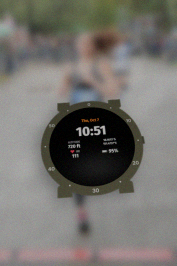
10:51
